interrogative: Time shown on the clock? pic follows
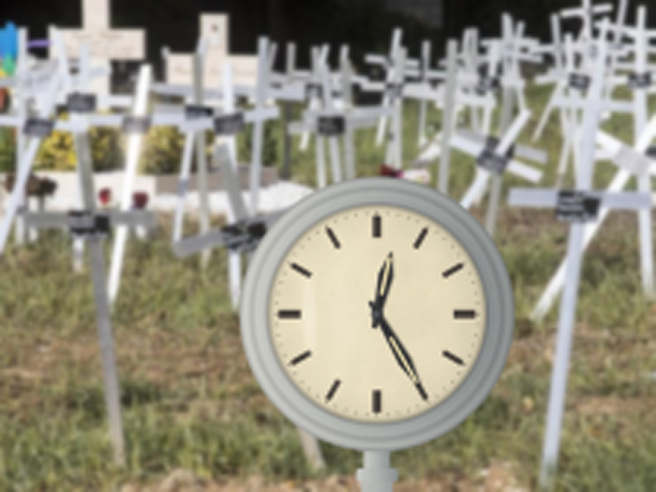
12:25
